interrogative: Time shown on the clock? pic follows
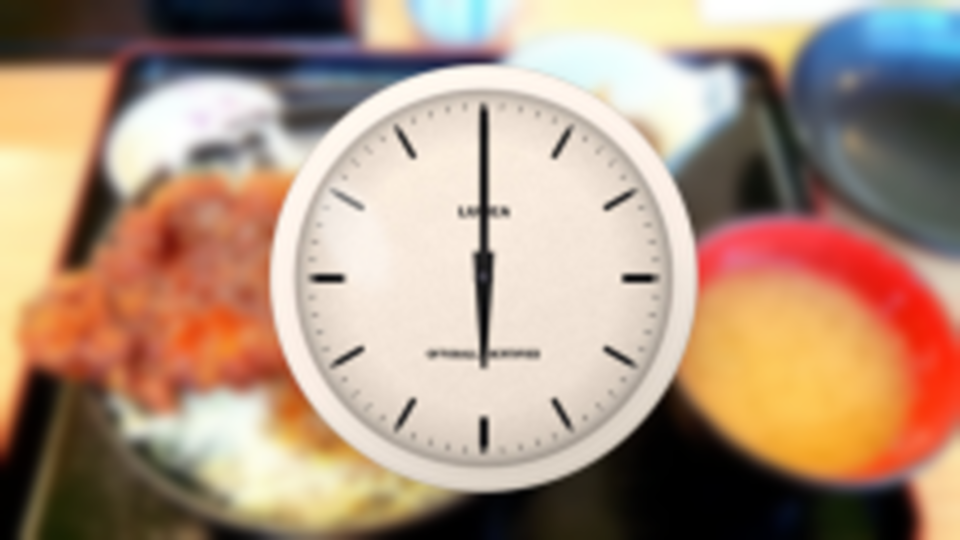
6:00
